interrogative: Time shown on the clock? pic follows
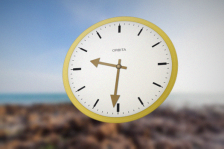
9:31
